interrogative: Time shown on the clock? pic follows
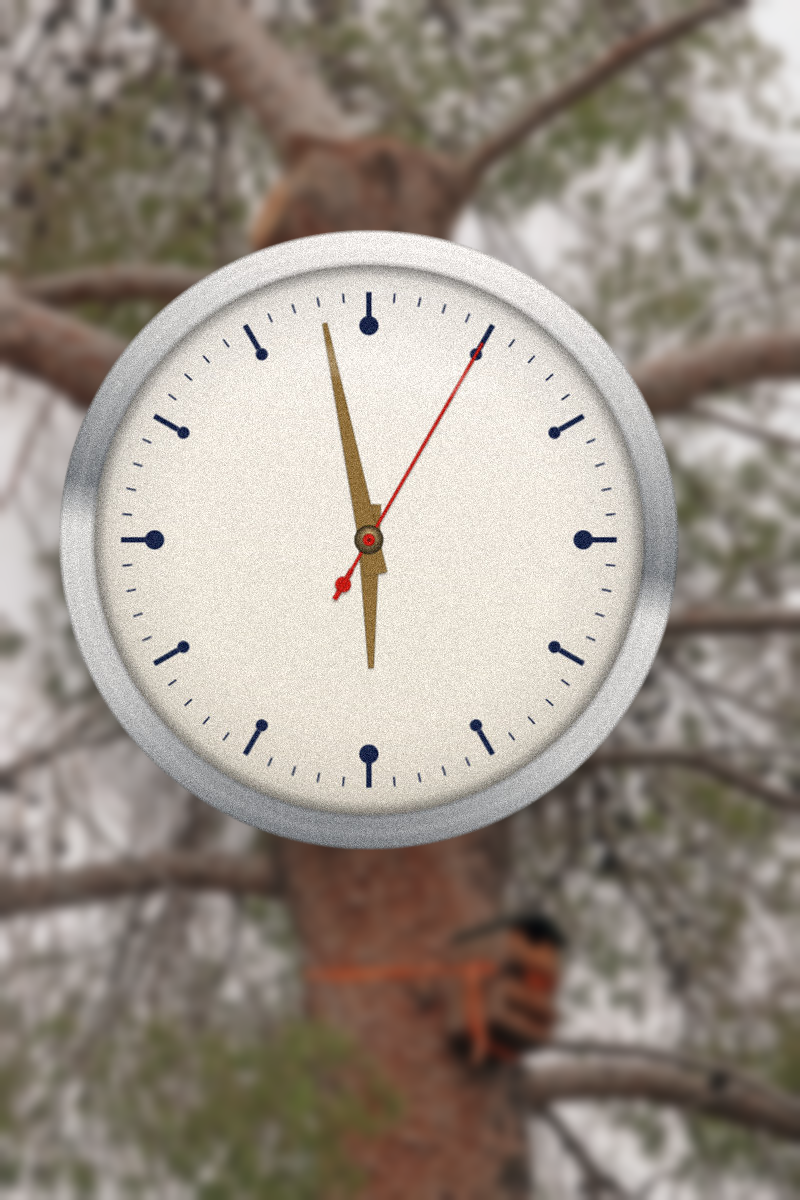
5:58:05
